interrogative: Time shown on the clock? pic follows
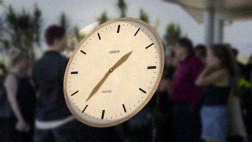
1:36
